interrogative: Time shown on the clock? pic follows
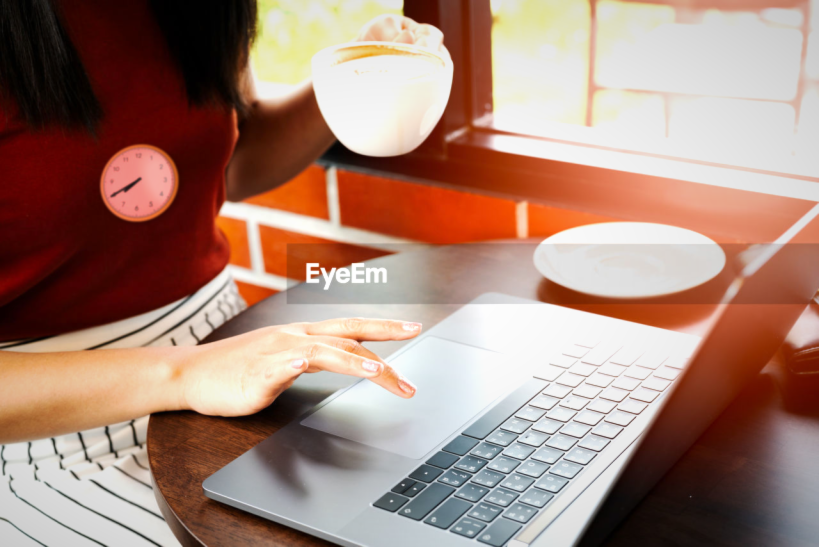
7:40
